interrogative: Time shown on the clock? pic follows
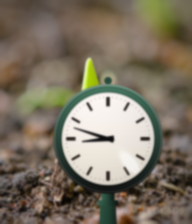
8:48
